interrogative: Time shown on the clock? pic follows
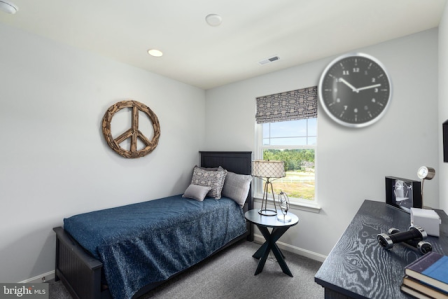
10:13
